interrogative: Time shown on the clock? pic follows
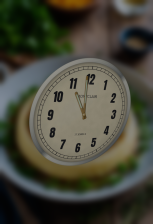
10:59
